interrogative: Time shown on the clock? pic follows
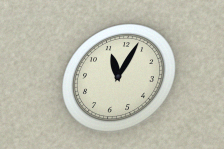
11:03
